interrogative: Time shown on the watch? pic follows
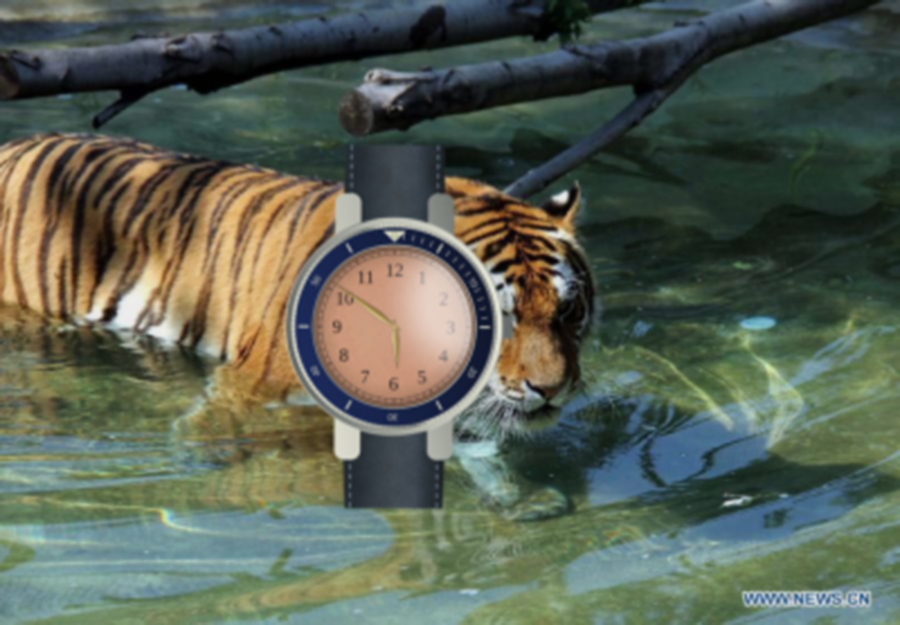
5:51
